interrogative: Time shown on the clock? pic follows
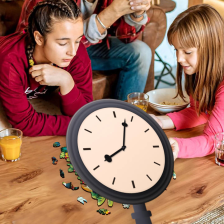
8:03
